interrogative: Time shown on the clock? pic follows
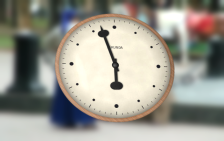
5:57
